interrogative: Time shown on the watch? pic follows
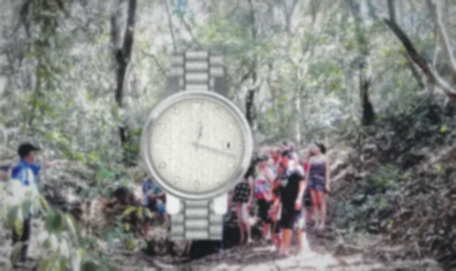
12:18
